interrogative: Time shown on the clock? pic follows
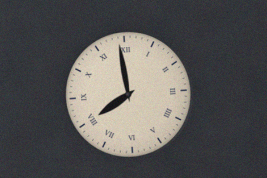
7:59
